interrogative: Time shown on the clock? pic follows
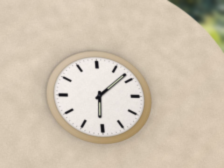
6:08
